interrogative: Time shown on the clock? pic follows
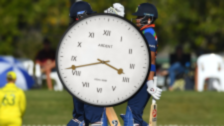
3:42
